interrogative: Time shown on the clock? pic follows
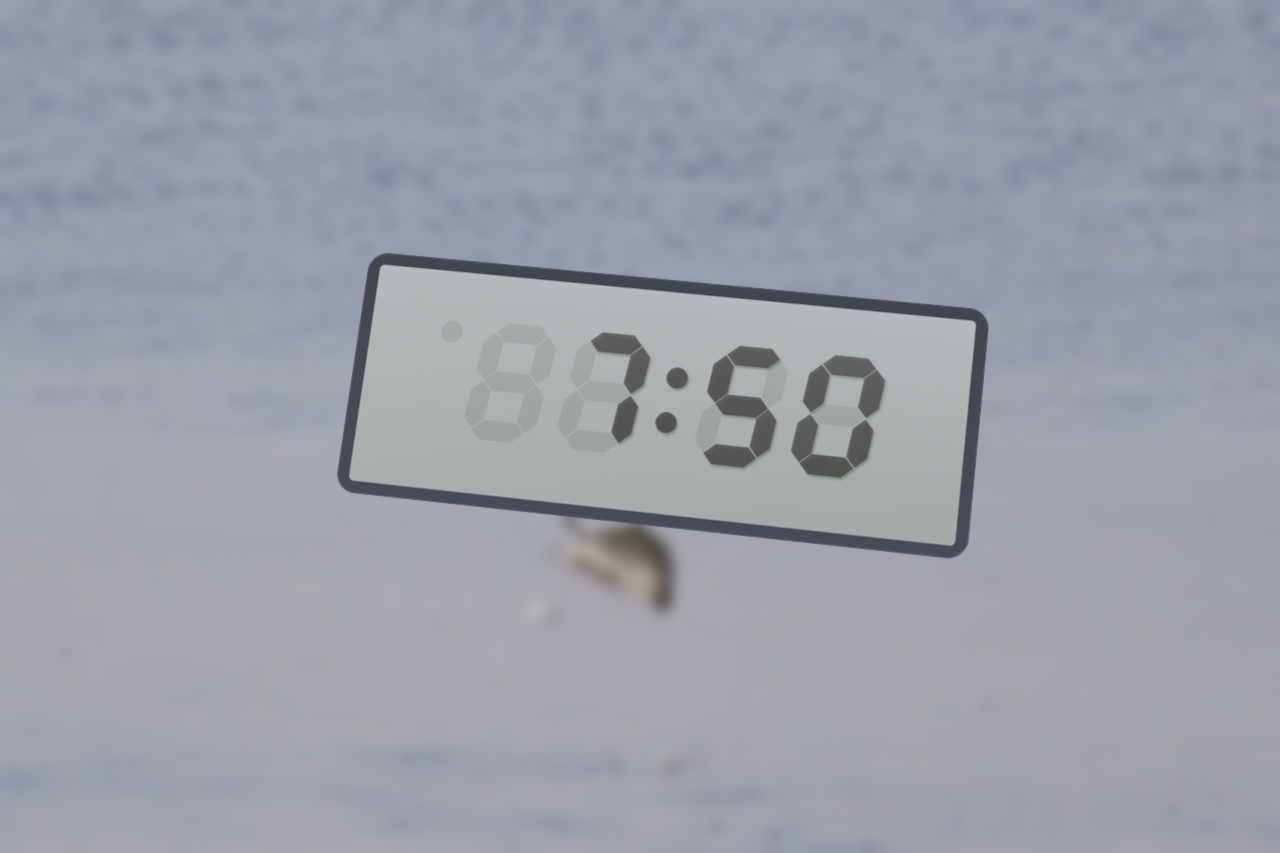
7:50
